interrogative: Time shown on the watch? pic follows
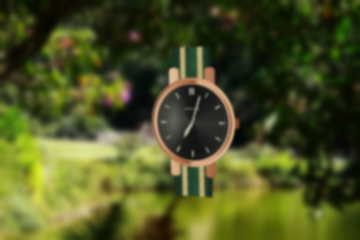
7:03
